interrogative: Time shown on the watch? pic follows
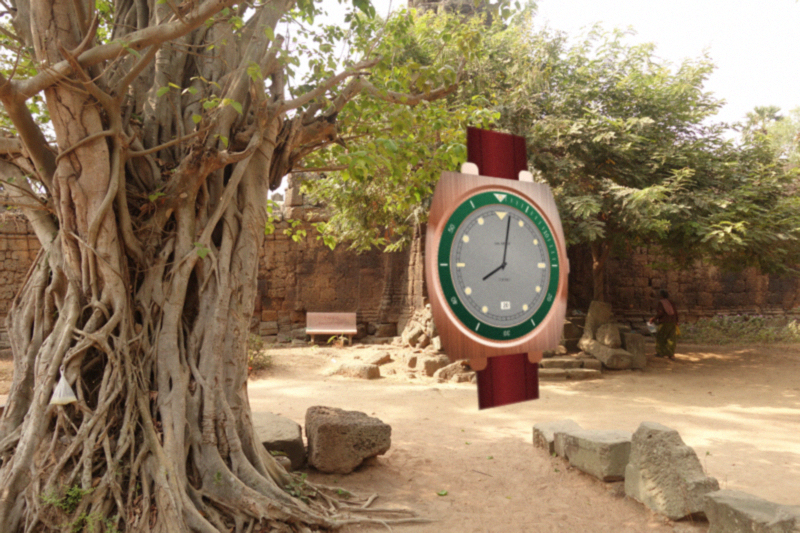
8:02
